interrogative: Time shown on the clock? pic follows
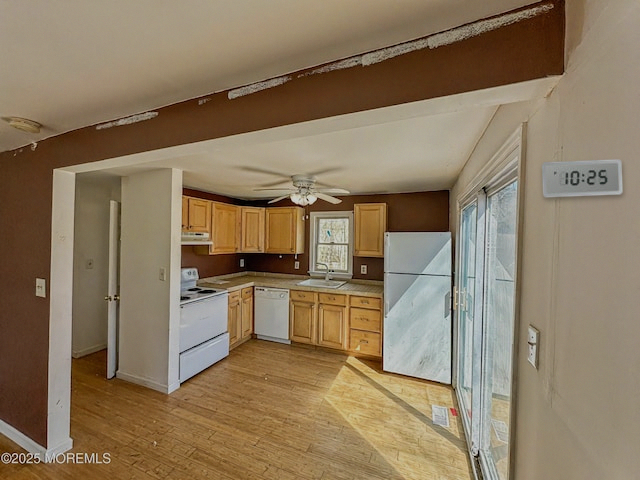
10:25
